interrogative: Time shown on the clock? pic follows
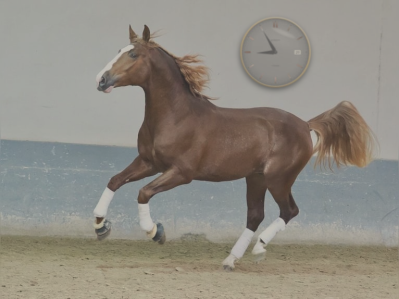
8:55
